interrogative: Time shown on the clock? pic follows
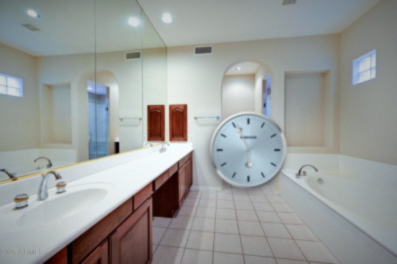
5:56
